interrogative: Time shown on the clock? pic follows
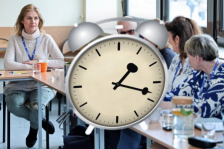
1:18
